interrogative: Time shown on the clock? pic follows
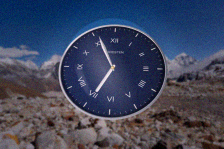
6:56
